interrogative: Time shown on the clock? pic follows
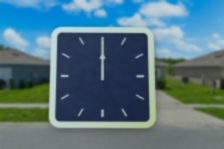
12:00
